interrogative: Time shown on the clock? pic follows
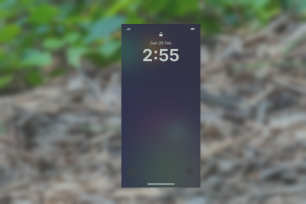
2:55
